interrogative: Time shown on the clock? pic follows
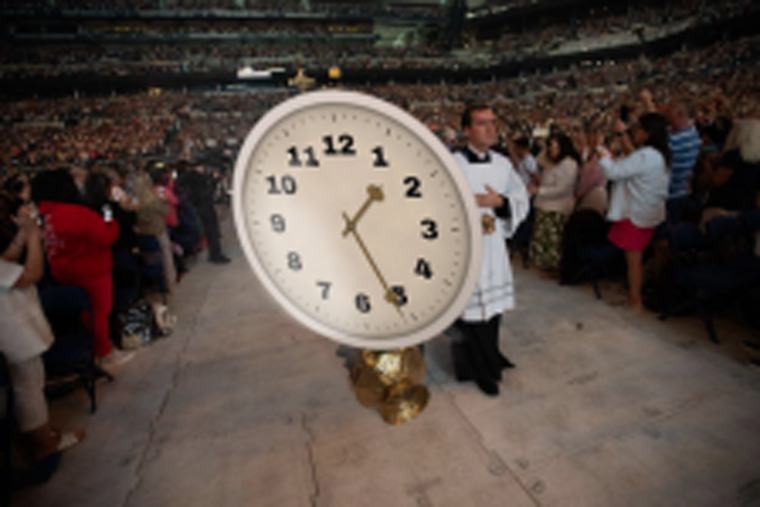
1:26
